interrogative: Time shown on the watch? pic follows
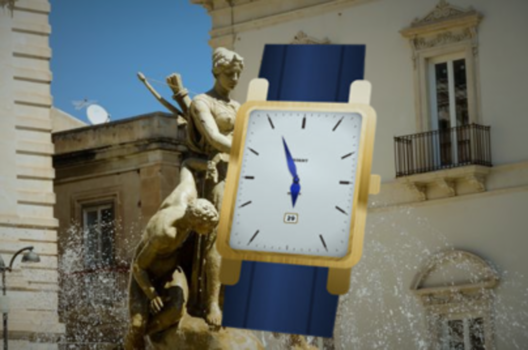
5:56
